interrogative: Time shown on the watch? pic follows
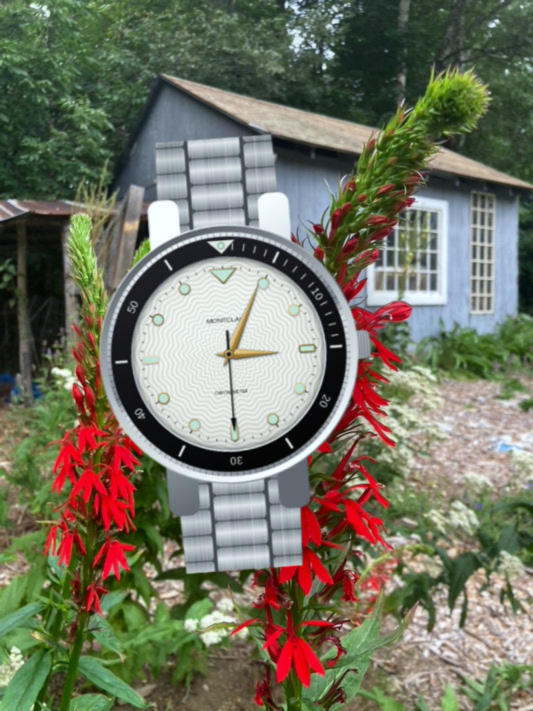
3:04:30
